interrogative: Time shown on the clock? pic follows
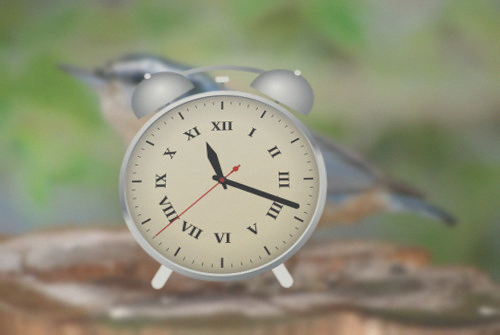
11:18:38
